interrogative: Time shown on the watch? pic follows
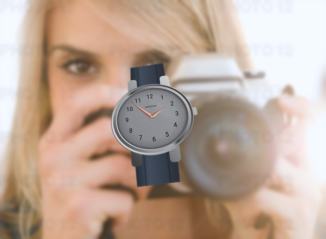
1:53
